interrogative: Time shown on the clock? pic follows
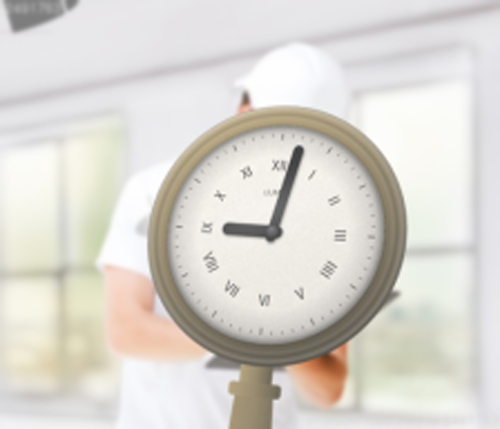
9:02
